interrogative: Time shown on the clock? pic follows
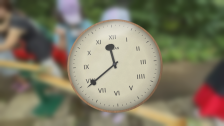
11:39
